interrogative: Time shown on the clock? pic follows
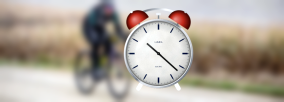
10:22
